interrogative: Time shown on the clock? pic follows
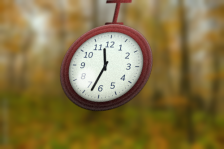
11:33
